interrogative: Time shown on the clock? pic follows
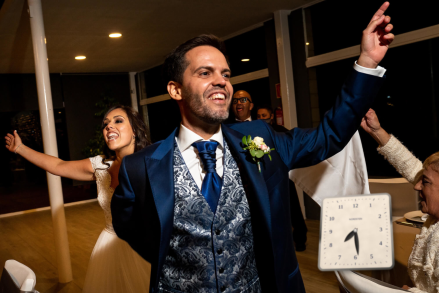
7:29
